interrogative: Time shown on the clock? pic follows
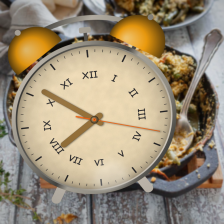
7:51:18
